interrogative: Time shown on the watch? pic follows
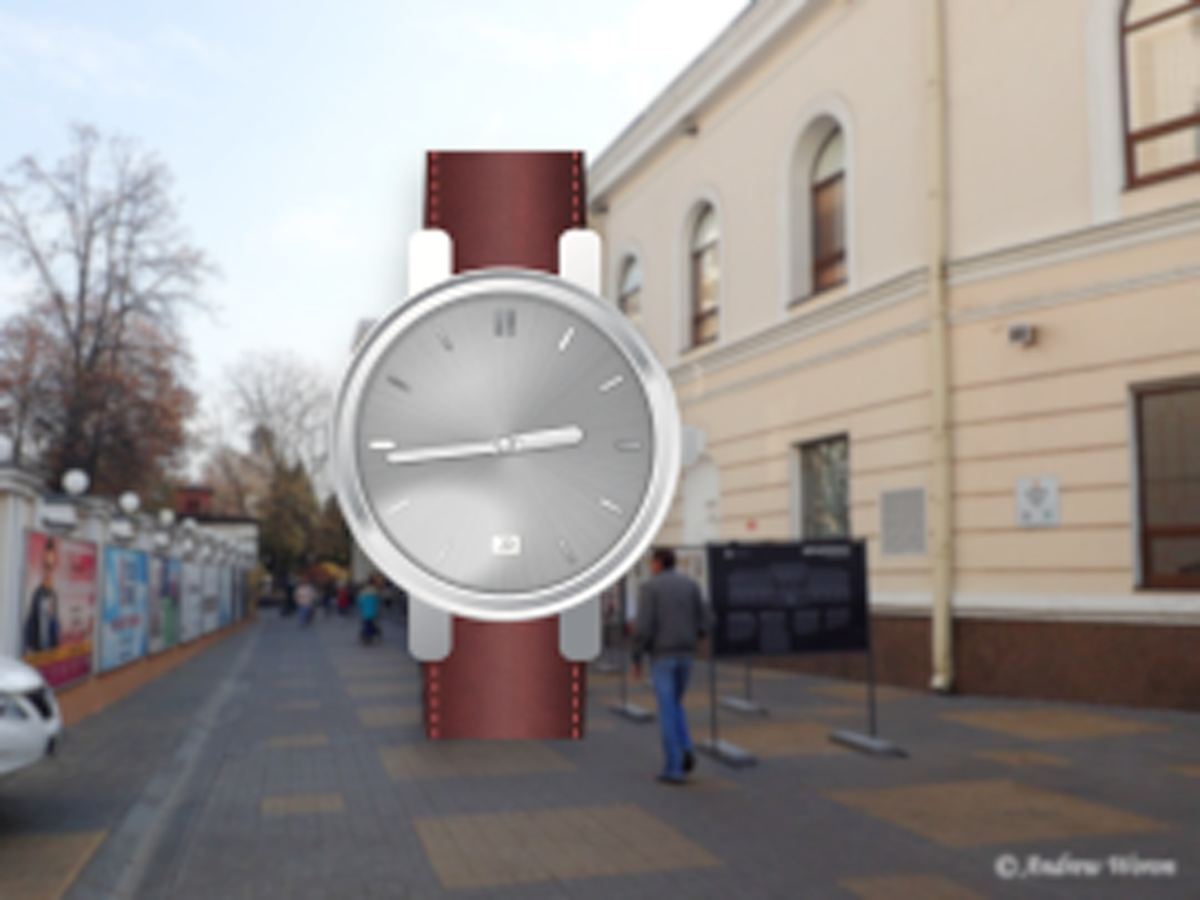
2:44
